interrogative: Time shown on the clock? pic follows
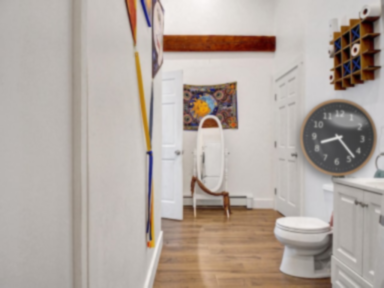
8:23
